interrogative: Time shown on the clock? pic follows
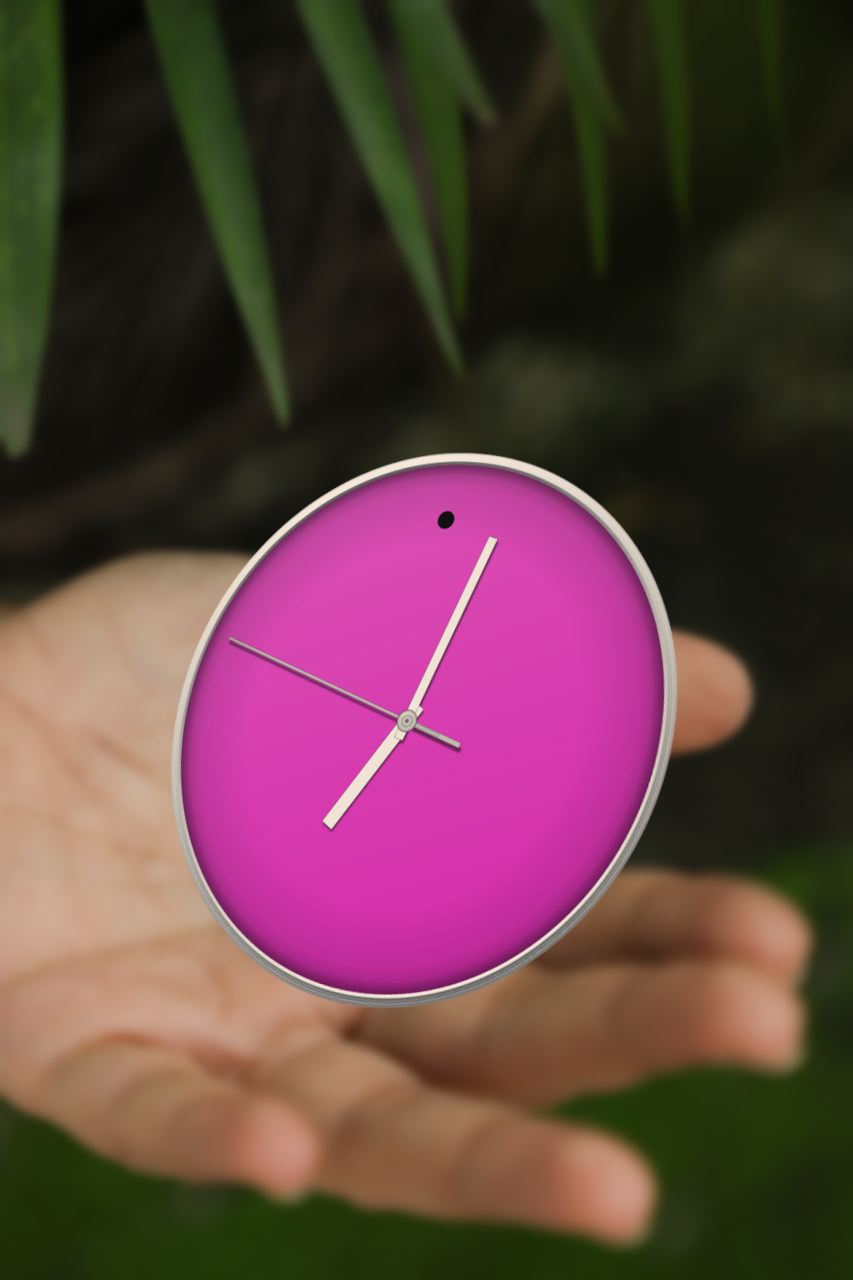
7:02:48
